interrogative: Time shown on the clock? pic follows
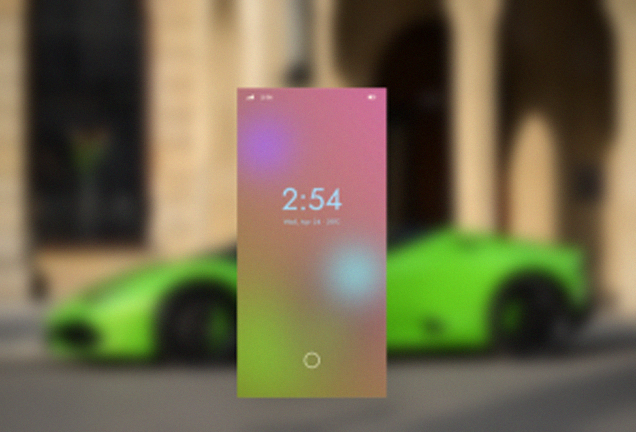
2:54
